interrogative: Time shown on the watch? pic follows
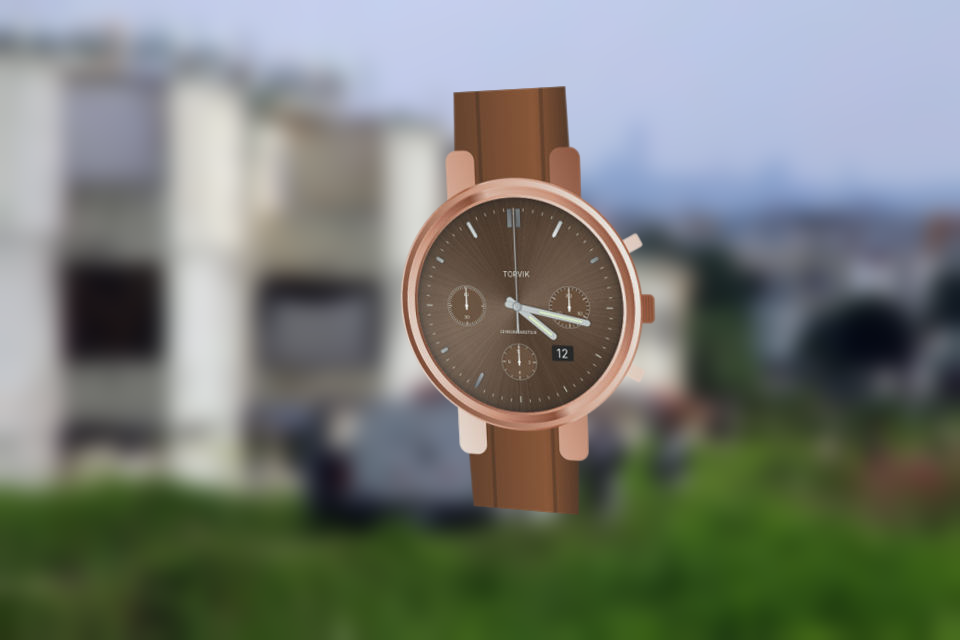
4:17
